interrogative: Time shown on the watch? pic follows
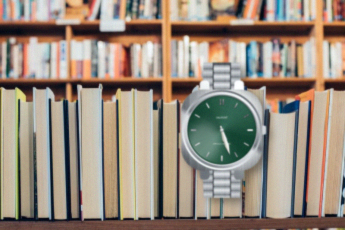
5:27
